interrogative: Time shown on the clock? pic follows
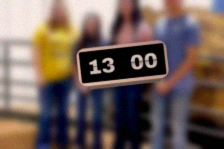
13:00
